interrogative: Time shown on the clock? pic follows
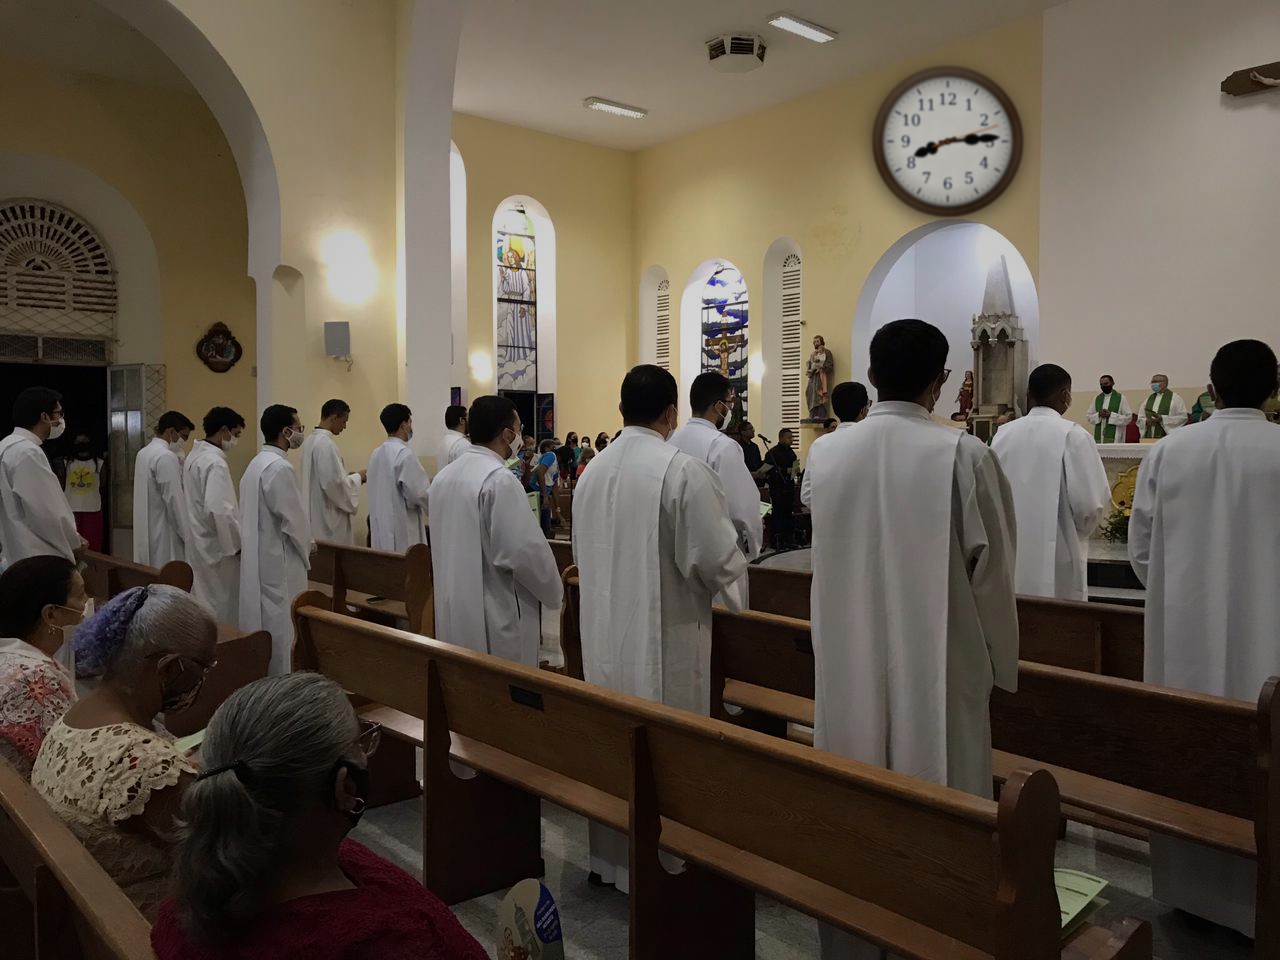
8:14:12
